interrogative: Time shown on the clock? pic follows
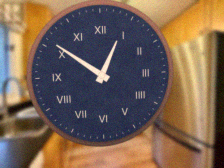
12:51
